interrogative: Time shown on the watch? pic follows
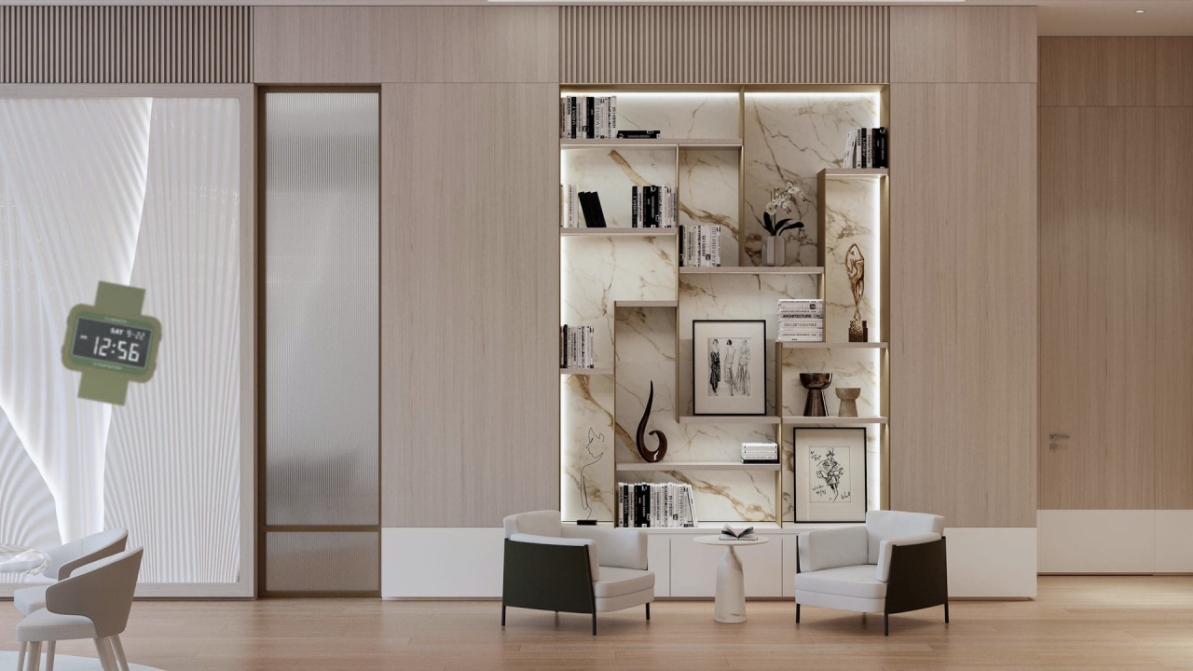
12:56
